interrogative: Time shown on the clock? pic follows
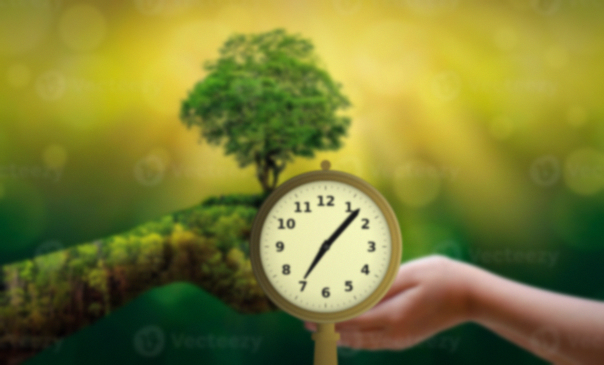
7:07
